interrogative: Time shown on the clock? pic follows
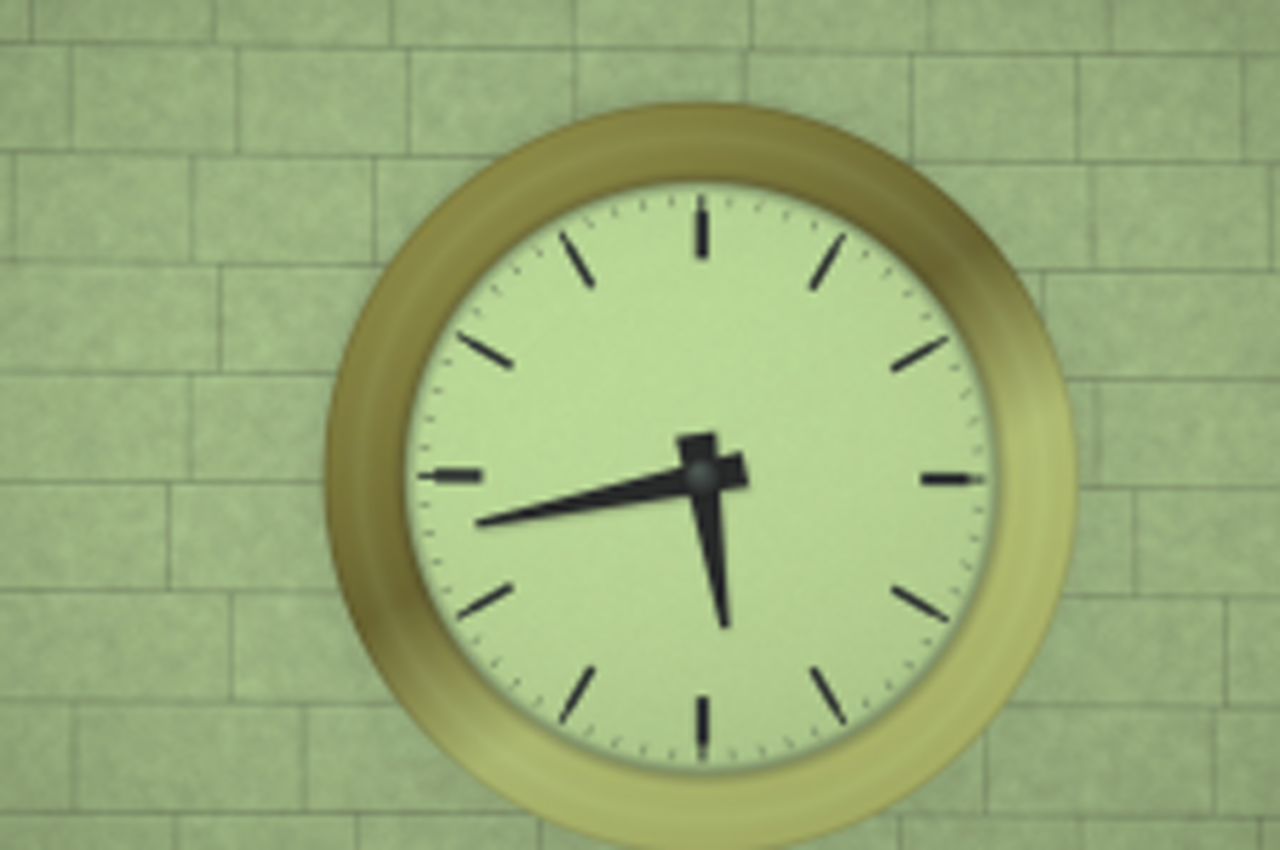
5:43
